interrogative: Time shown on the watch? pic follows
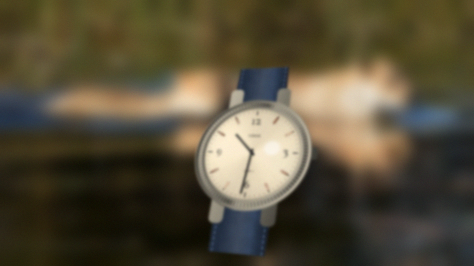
10:31
